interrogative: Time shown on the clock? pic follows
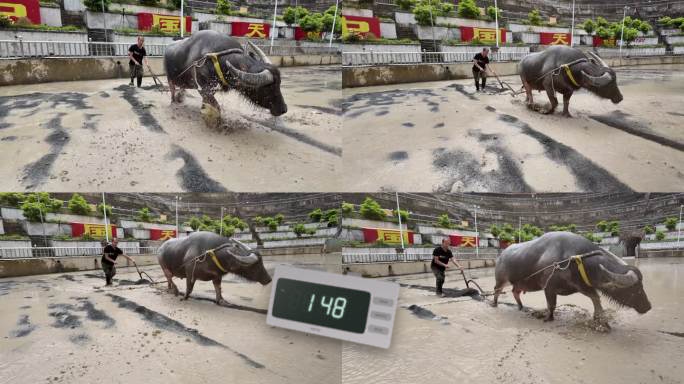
1:48
